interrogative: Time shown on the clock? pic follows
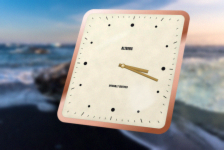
3:18
